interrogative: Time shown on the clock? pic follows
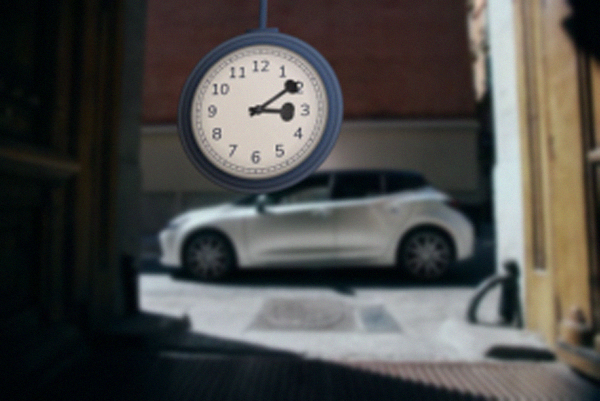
3:09
